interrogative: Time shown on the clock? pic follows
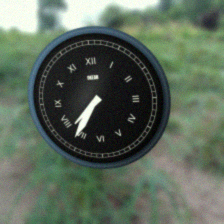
7:36
